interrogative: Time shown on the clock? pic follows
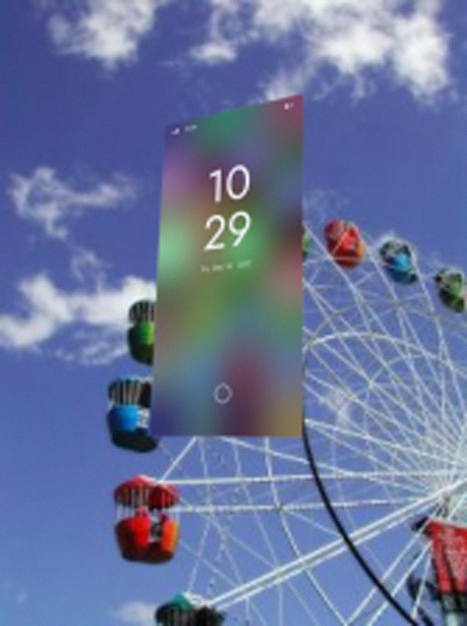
10:29
